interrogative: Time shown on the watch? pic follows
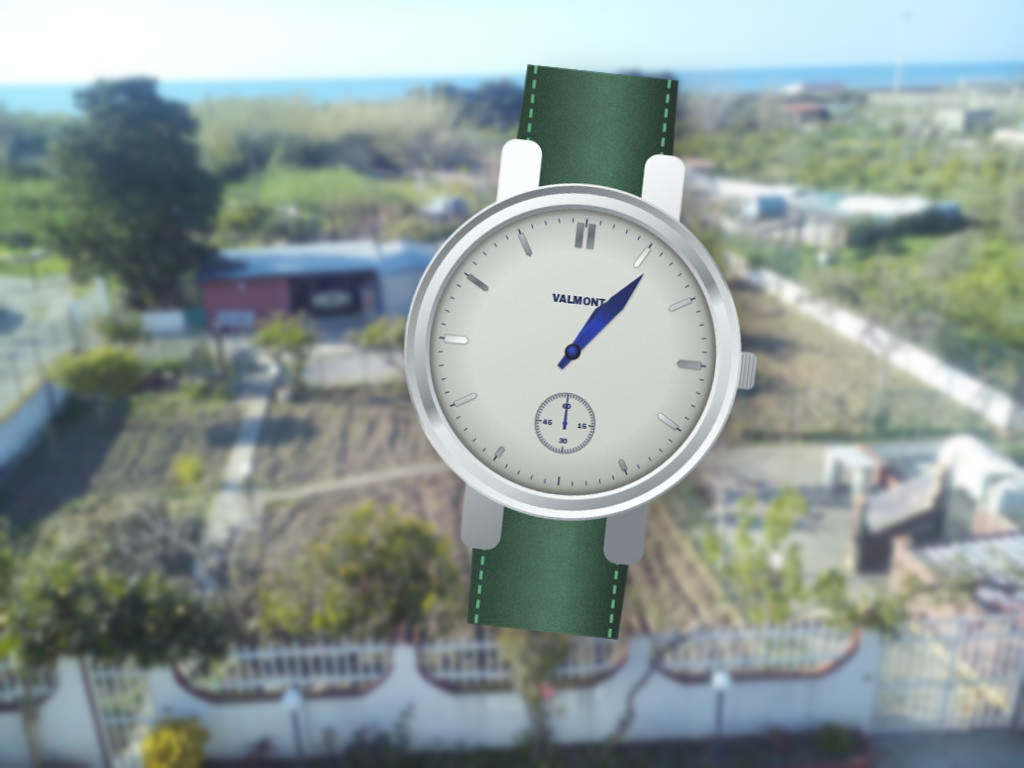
1:06
